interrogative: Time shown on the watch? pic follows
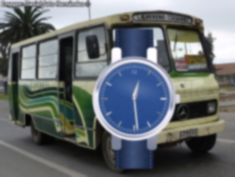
12:29
